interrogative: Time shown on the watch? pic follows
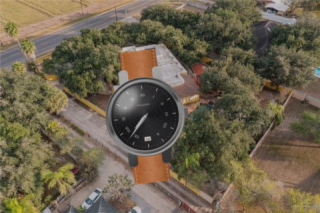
7:37
